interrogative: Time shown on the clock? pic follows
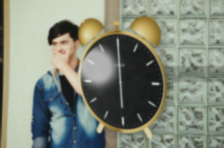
6:00
